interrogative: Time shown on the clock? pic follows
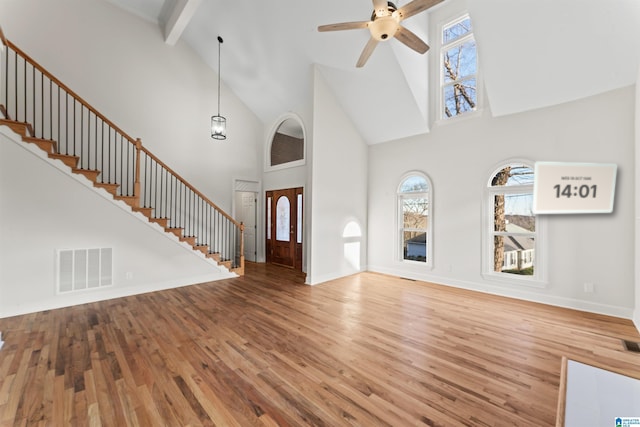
14:01
